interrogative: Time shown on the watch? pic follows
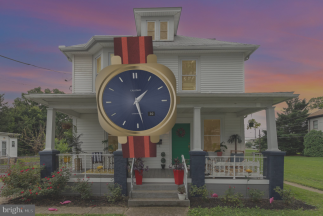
1:28
